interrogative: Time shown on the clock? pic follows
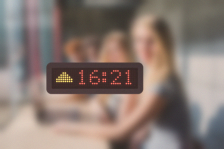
16:21
